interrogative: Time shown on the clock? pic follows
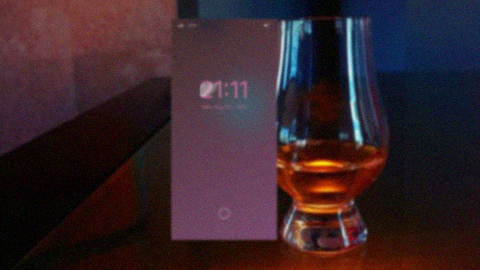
21:11
